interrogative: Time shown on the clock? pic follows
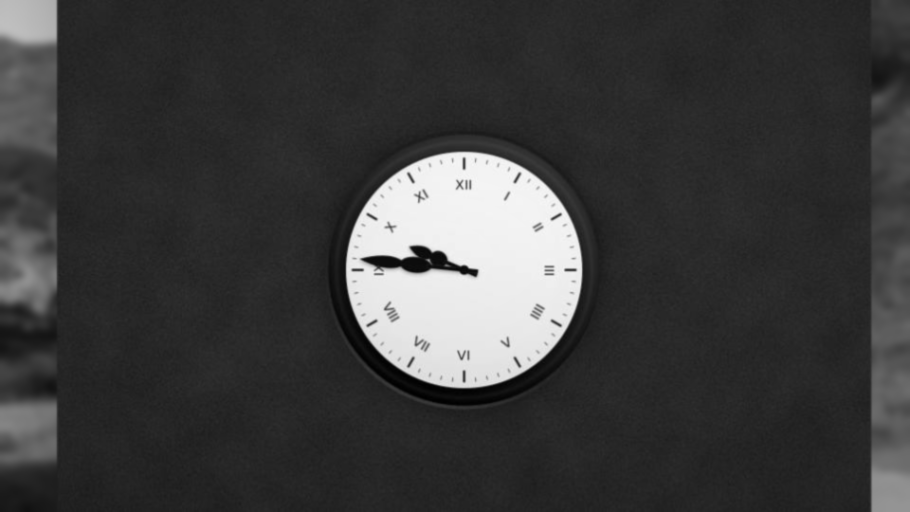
9:46
